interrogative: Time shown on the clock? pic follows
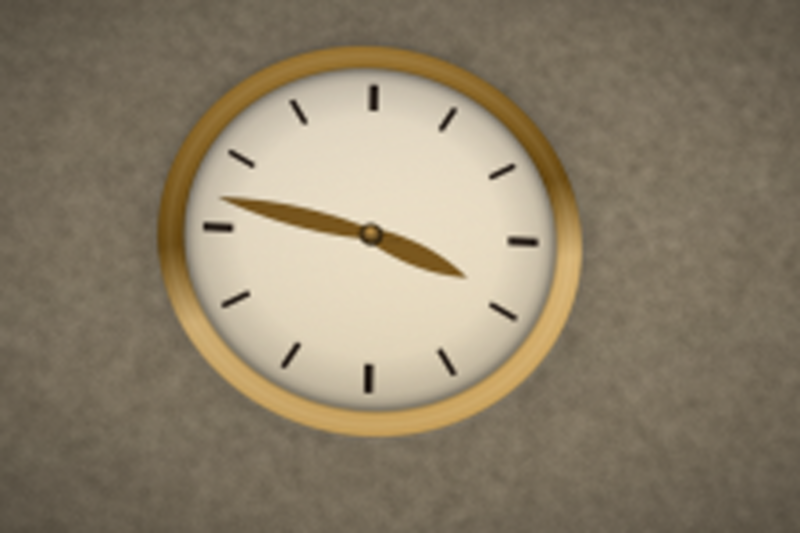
3:47
